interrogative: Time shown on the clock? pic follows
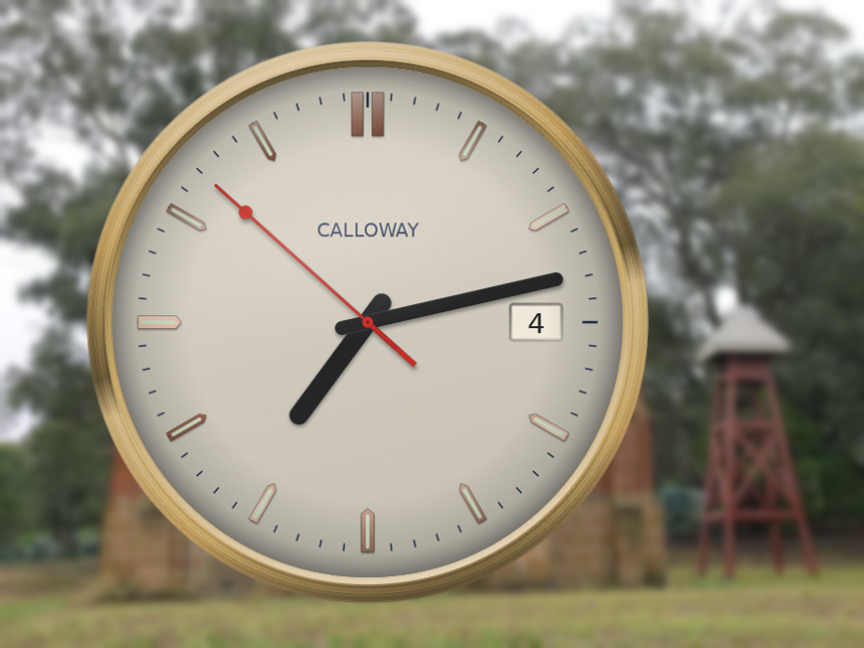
7:12:52
